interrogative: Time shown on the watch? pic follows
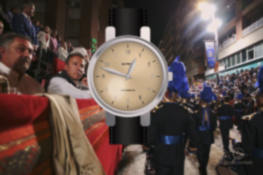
12:48
